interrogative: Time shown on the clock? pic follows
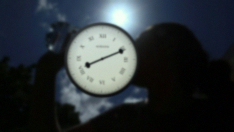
8:11
